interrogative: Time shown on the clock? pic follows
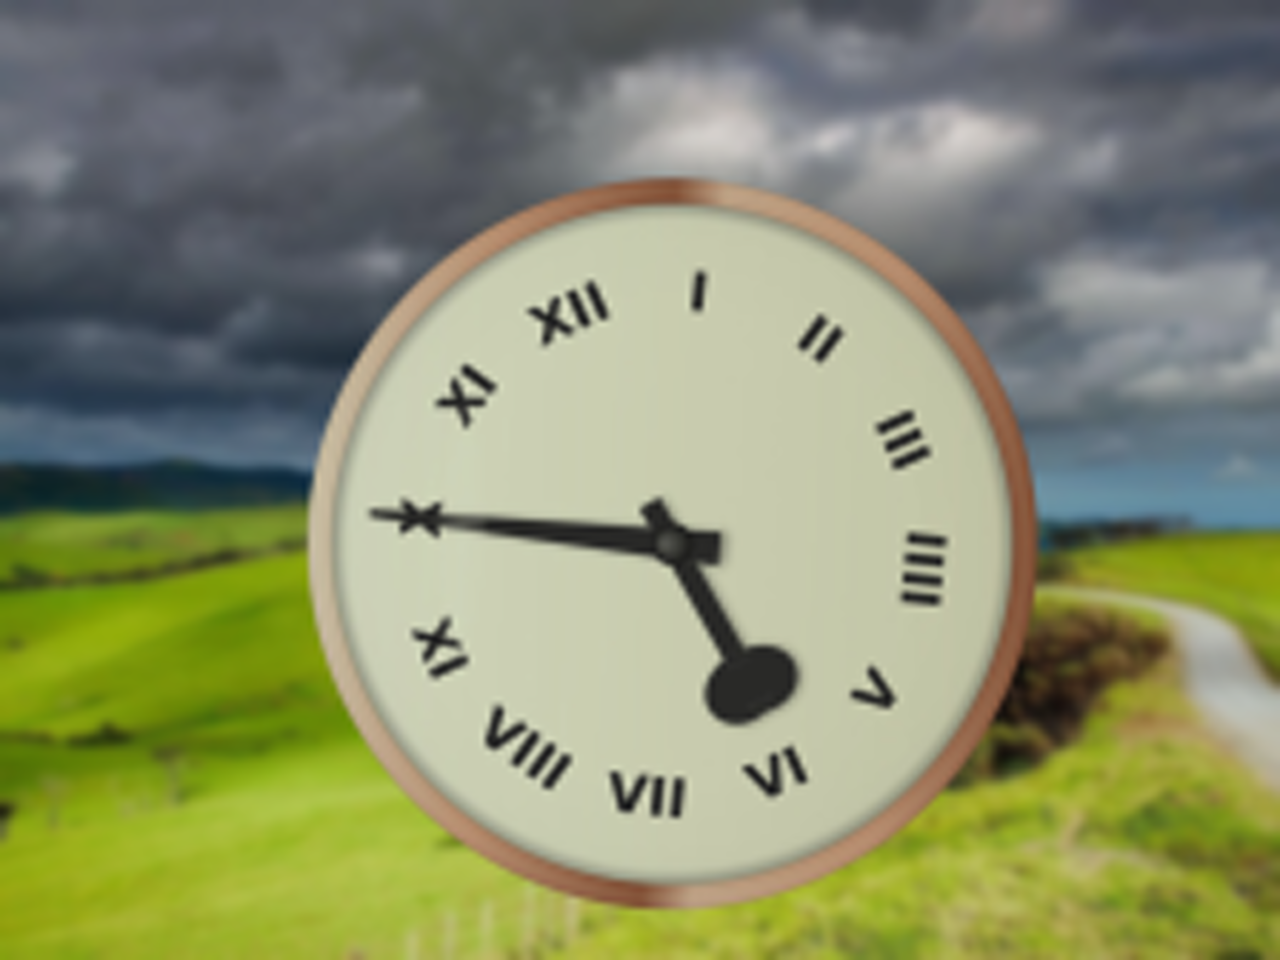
5:50
